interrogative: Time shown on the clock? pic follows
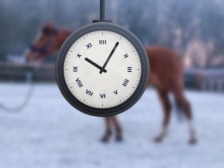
10:05
